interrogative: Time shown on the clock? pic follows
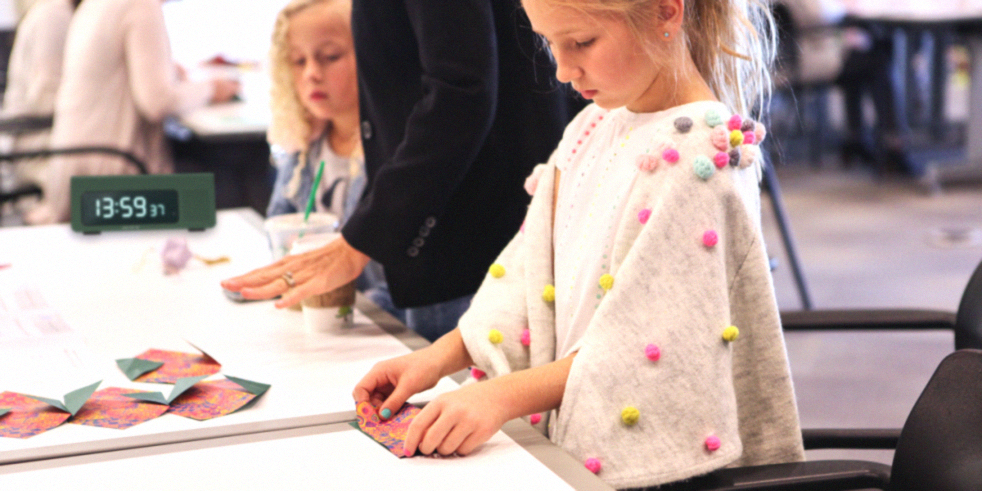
13:59
